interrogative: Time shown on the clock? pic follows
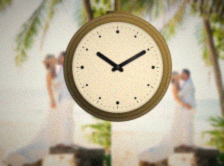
10:10
